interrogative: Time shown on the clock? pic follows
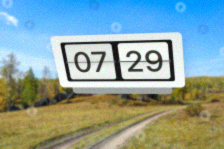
7:29
